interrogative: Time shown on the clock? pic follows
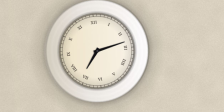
7:13
